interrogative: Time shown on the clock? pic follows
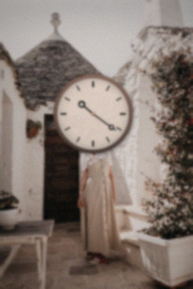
10:21
